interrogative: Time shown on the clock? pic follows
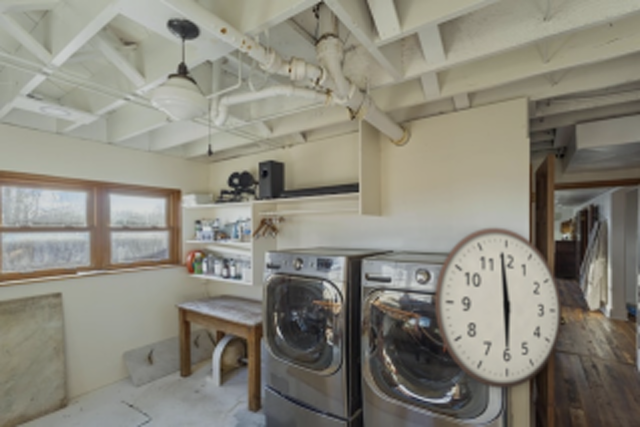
5:59
